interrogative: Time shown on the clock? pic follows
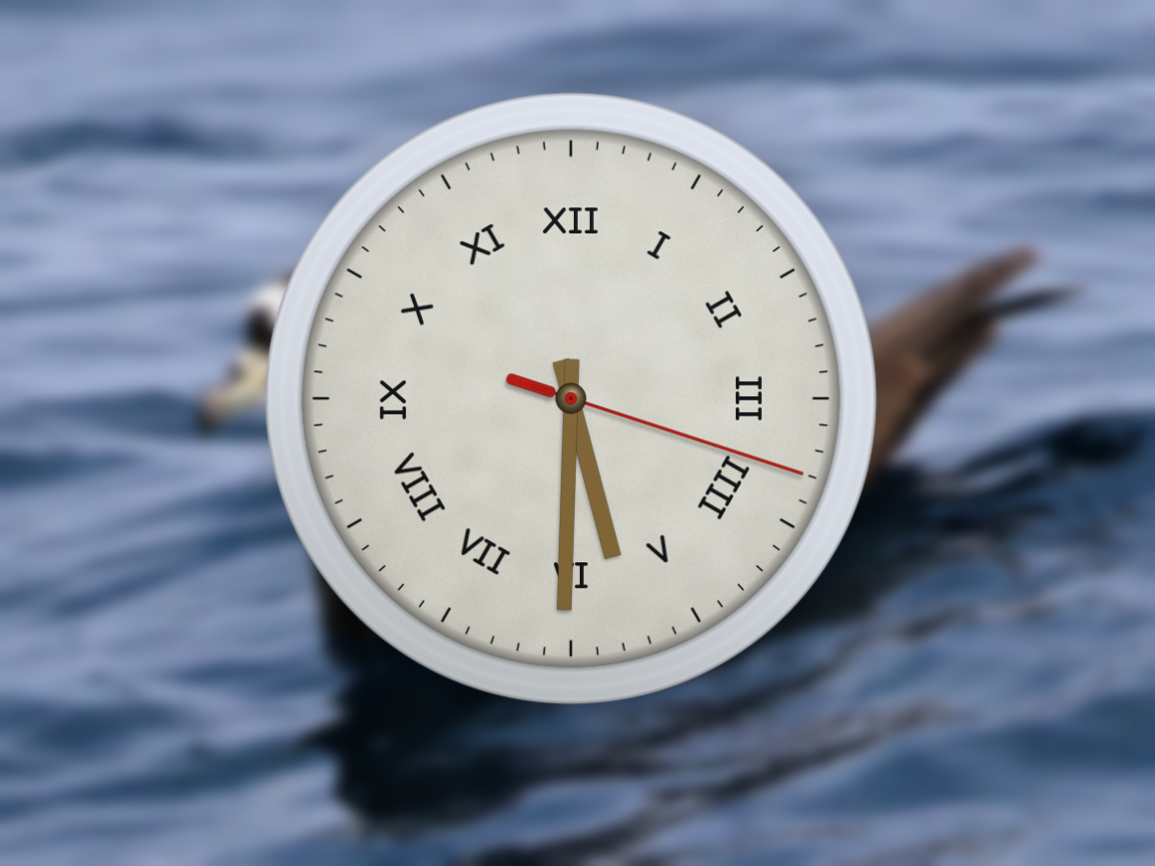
5:30:18
